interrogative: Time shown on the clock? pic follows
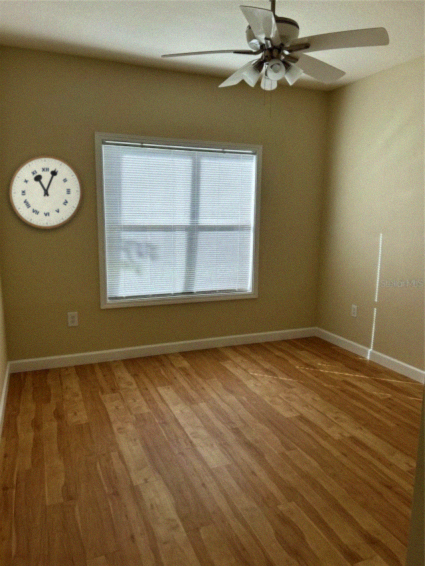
11:04
